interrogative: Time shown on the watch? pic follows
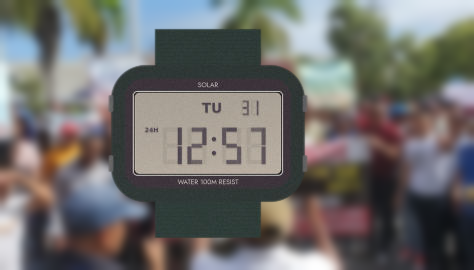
12:57
